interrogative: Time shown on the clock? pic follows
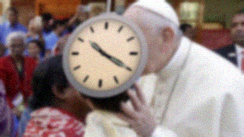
10:20
